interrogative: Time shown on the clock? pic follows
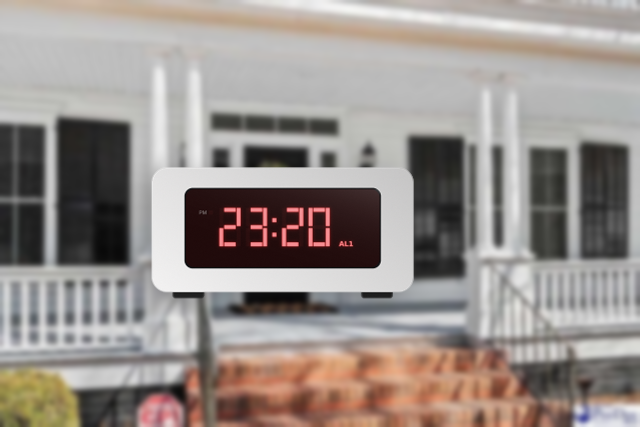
23:20
